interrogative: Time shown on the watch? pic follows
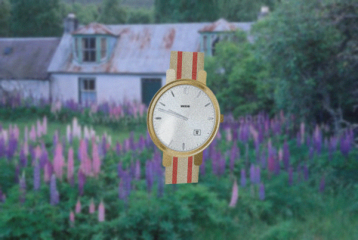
9:48
